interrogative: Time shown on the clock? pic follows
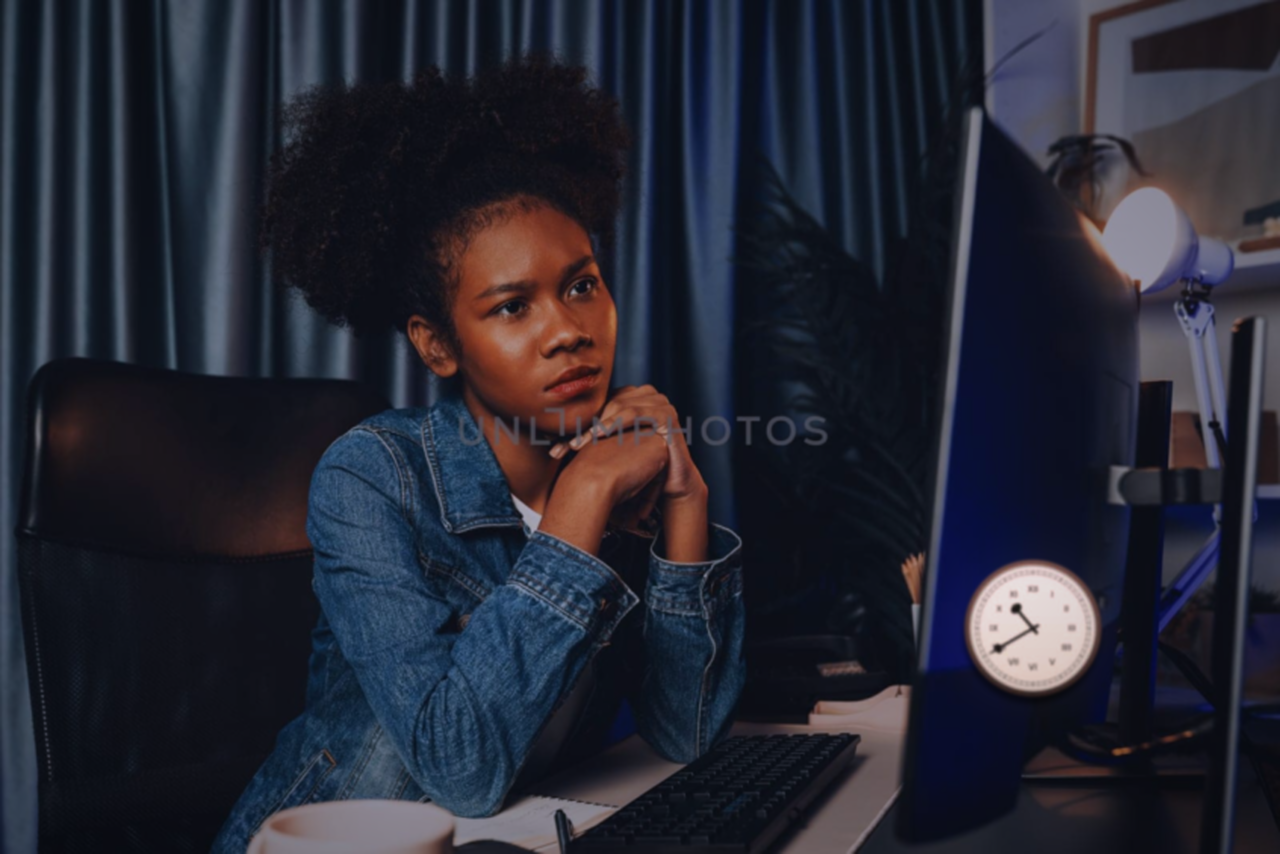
10:40
